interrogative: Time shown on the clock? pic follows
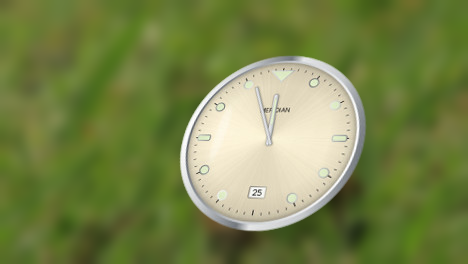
11:56
